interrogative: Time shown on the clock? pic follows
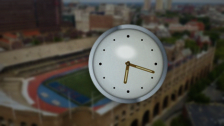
6:18
